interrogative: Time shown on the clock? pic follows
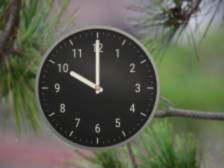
10:00
